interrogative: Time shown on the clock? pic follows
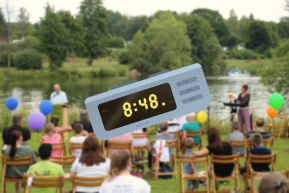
8:48
